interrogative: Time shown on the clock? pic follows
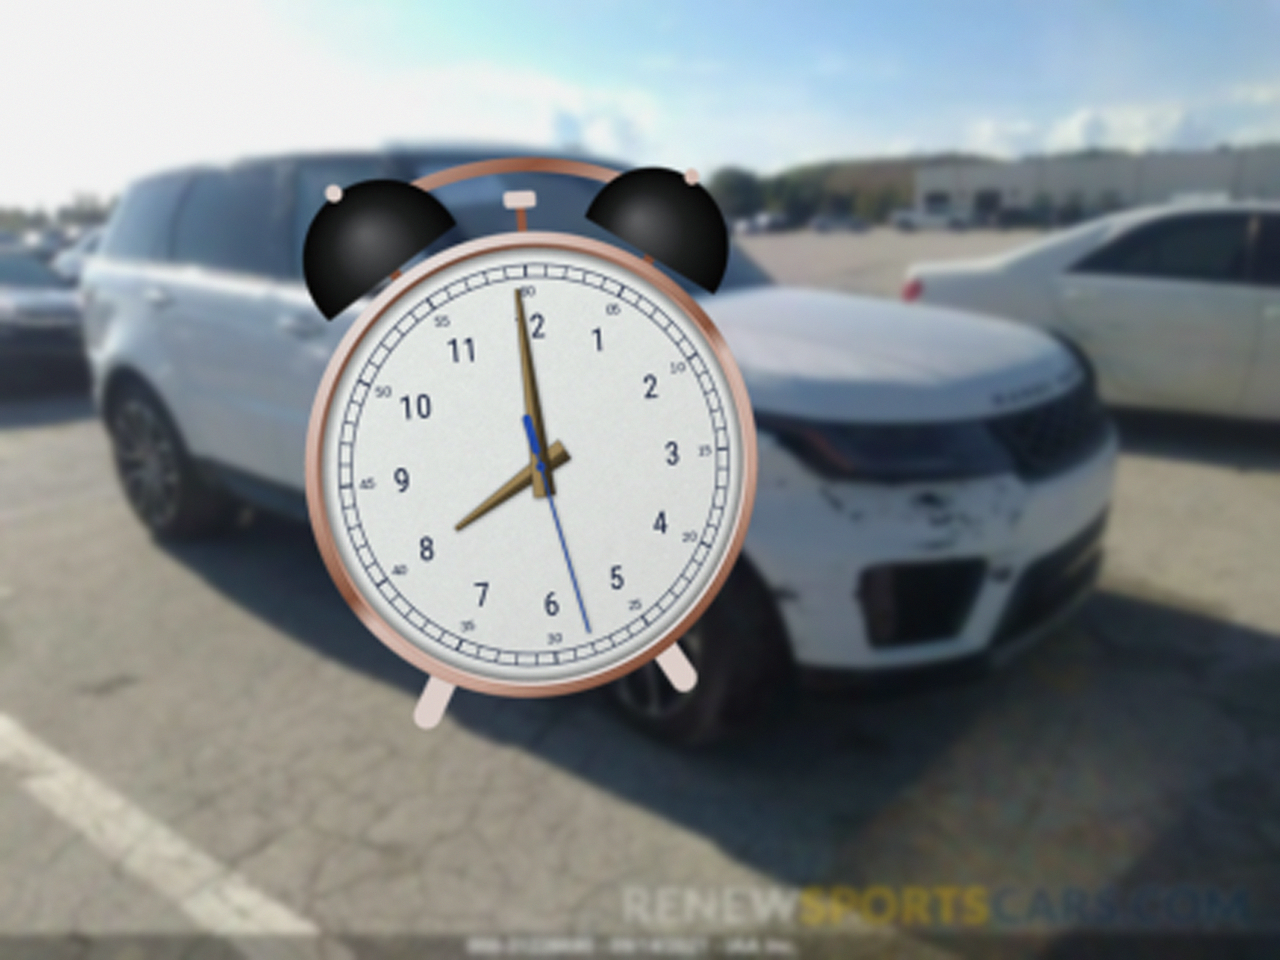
7:59:28
